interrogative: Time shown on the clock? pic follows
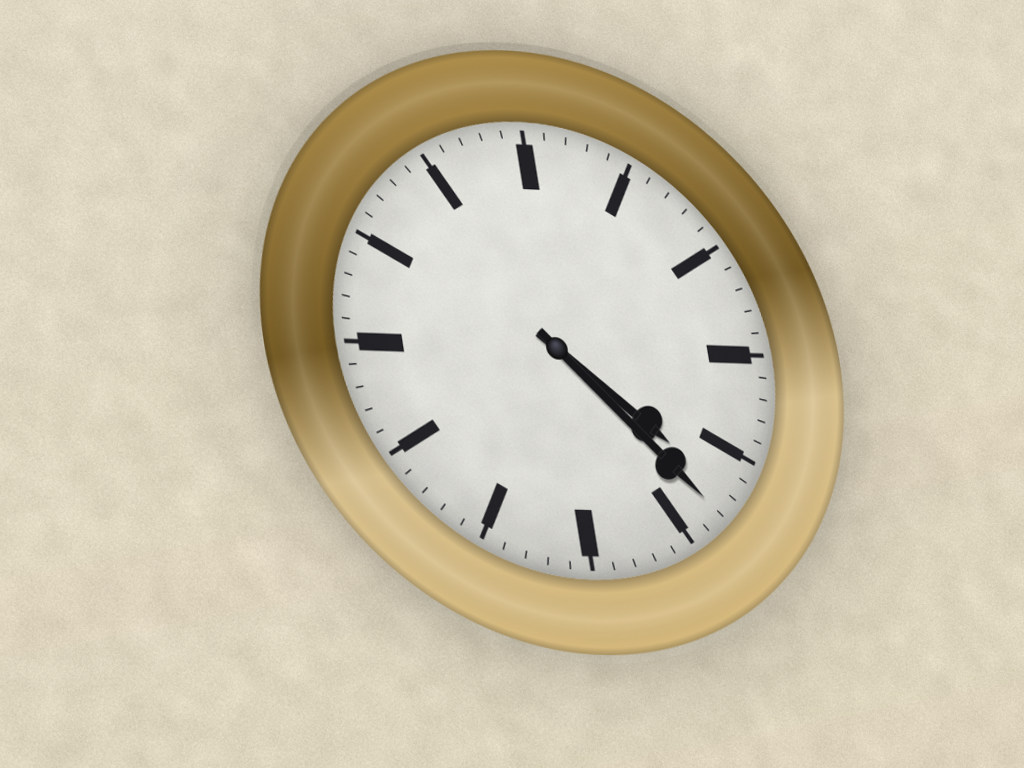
4:23
